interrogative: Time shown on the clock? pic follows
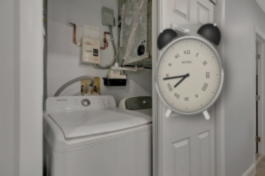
7:44
